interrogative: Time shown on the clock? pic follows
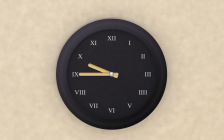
9:45
